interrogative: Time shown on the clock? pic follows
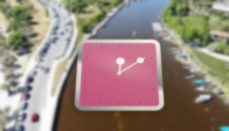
12:09
